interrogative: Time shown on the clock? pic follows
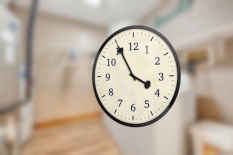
3:55
